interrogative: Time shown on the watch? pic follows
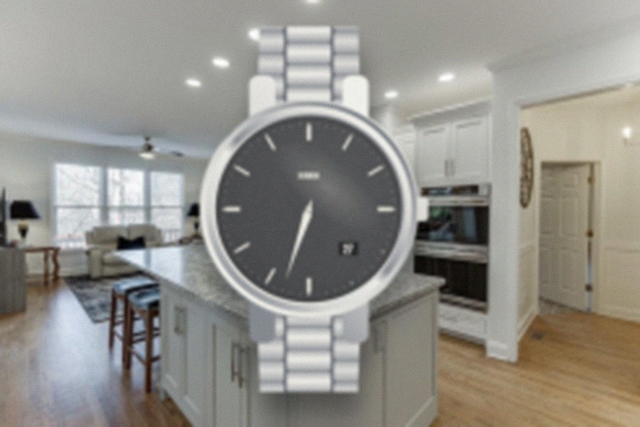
6:33
